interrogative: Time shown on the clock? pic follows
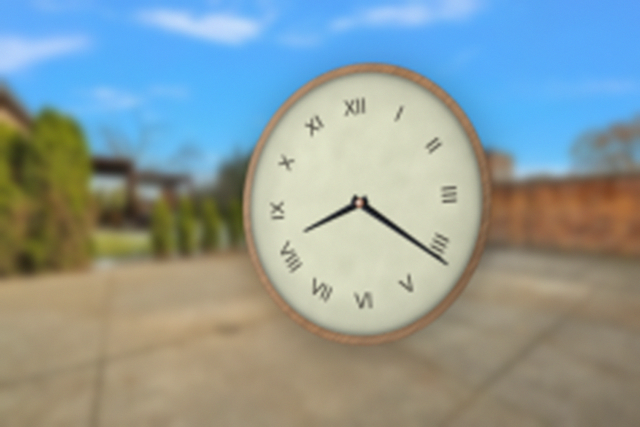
8:21
